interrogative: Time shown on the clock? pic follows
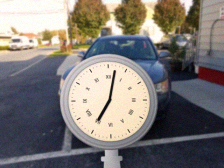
7:02
